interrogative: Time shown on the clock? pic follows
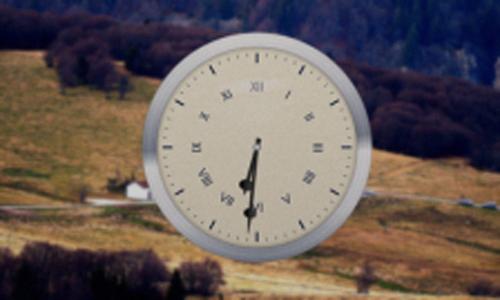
6:31
